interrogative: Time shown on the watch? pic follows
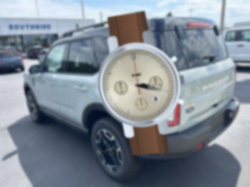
3:18
